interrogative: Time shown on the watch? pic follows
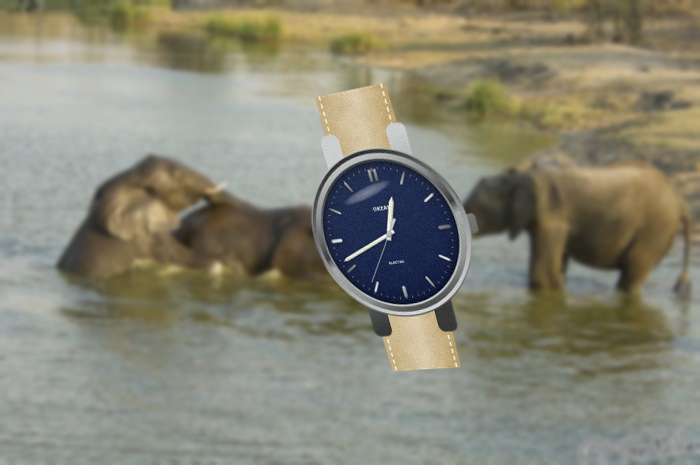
12:41:36
